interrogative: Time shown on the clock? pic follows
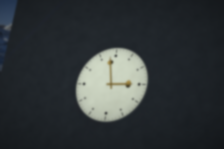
2:58
